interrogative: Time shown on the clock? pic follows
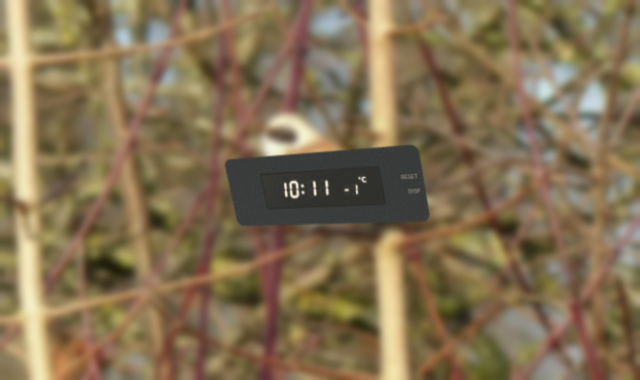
10:11
